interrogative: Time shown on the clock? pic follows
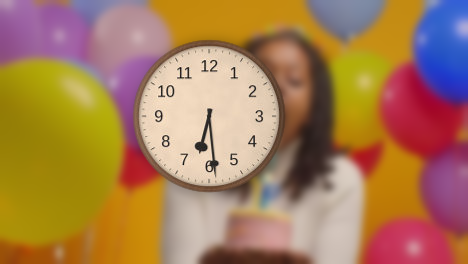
6:29
